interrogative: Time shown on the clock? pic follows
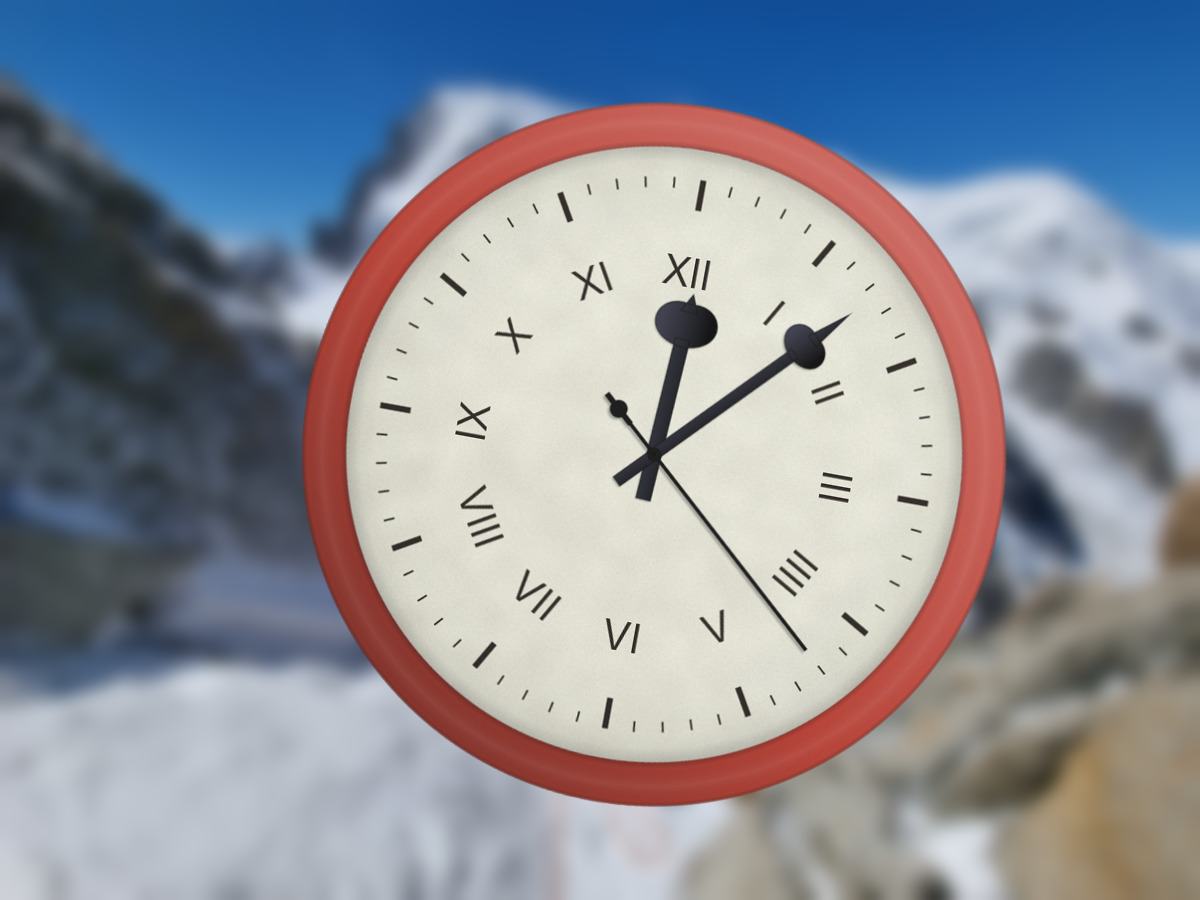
12:07:22
